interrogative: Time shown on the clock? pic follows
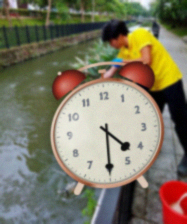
4:30
